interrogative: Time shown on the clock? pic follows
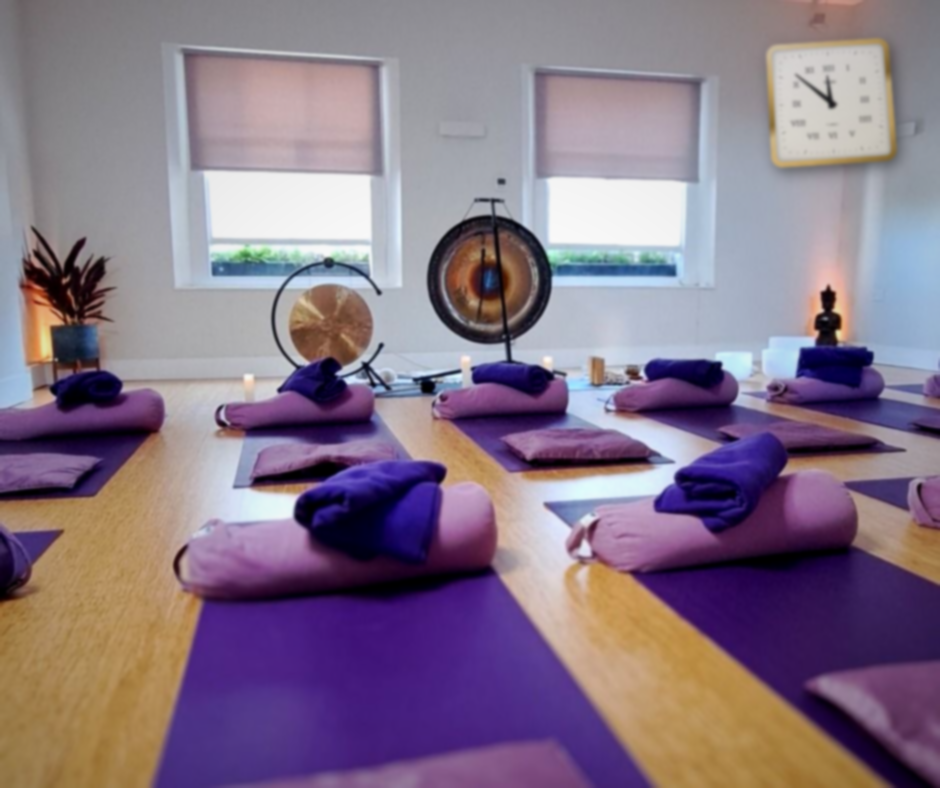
11:52
